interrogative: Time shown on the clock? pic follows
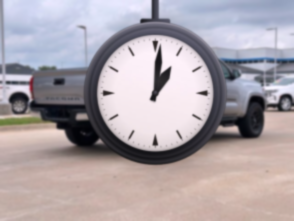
1:01
